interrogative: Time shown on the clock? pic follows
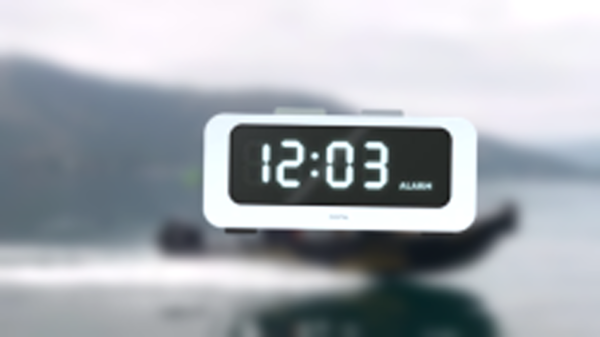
12:03
